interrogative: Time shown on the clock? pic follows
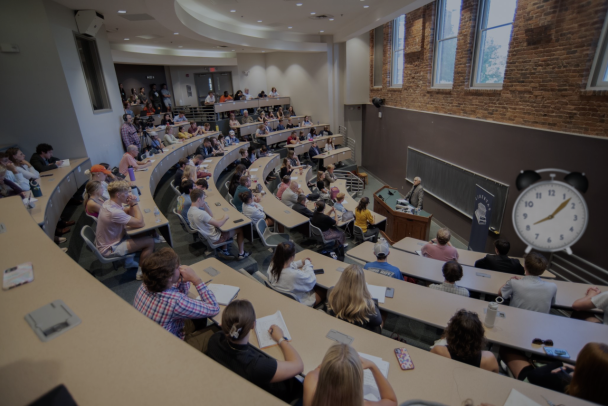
8:07
